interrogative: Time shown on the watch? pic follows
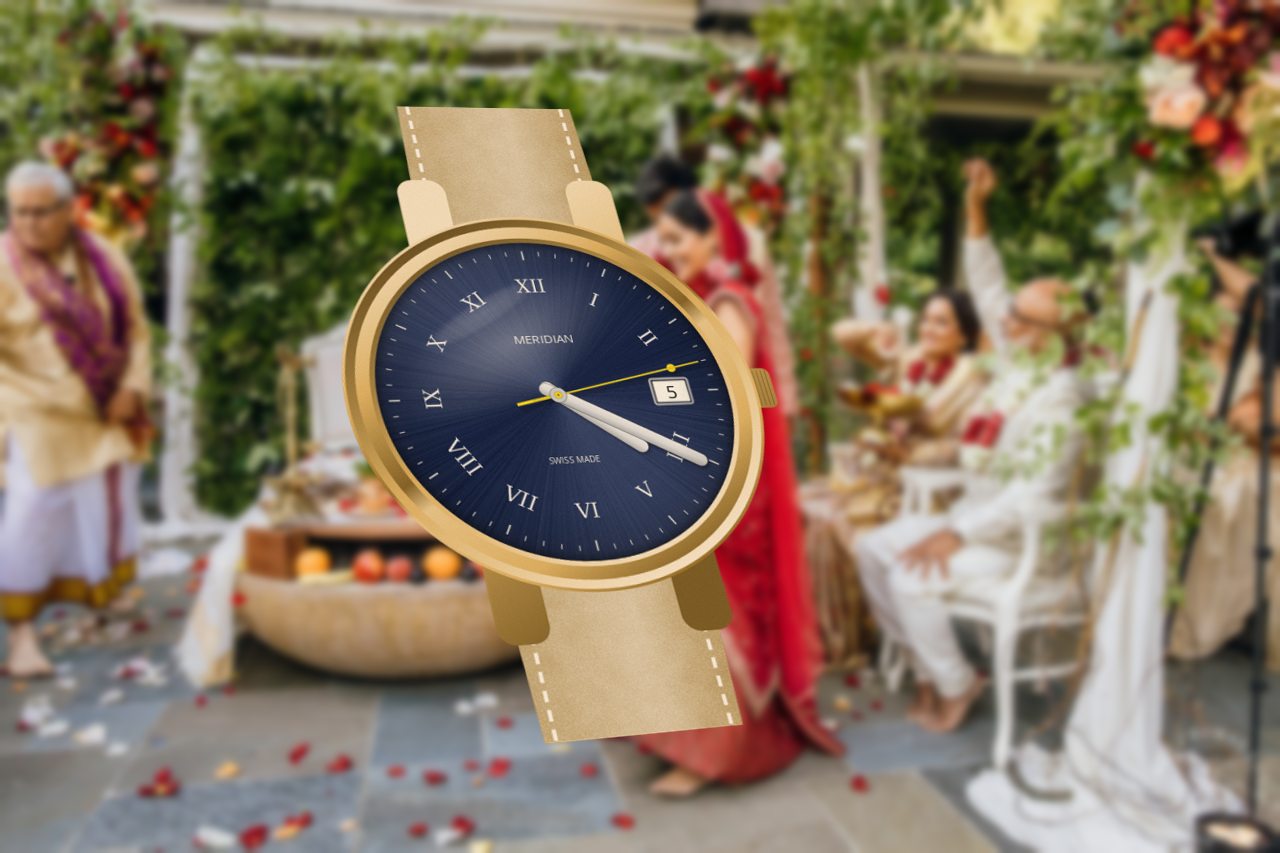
4:20:13
